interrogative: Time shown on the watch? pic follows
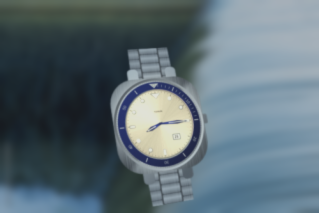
8:15
